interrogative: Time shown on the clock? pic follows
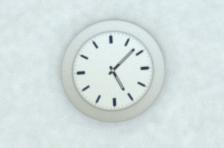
5:08
